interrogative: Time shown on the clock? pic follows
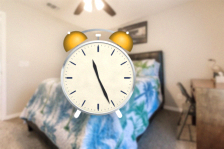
11:26
